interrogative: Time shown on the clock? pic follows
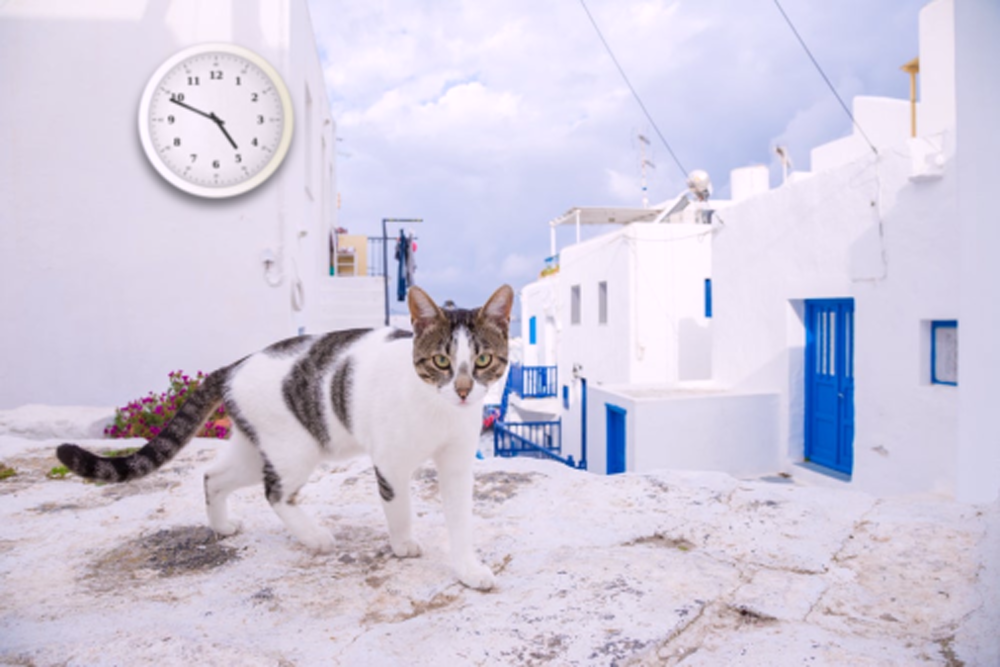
4:49
